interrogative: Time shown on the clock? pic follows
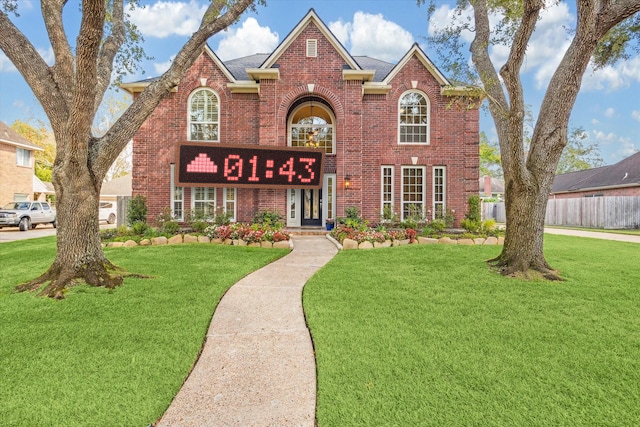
1:43
